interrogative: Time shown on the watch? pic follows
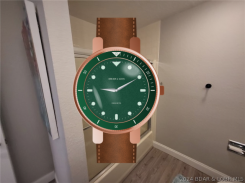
9:10
